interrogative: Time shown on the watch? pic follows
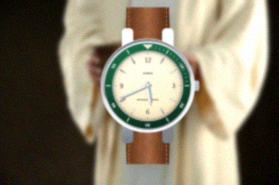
5:41
